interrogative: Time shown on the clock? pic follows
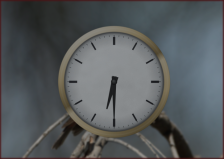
6:30
